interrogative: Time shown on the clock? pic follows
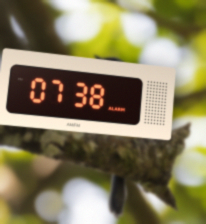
7:38
